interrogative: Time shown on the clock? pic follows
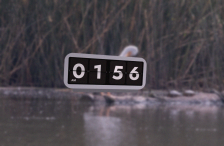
1:56
